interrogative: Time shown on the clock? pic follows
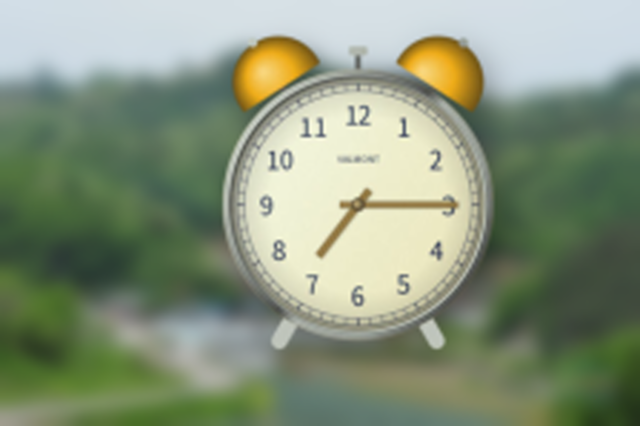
7:15
